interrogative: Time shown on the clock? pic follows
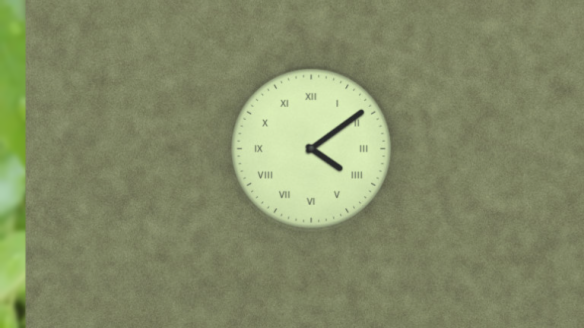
4:09
